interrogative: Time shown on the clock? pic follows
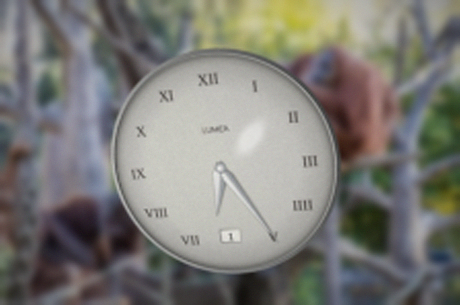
6:25
